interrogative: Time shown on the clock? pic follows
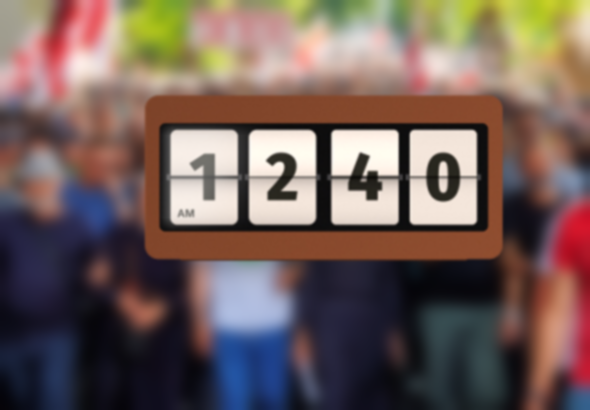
12:40
